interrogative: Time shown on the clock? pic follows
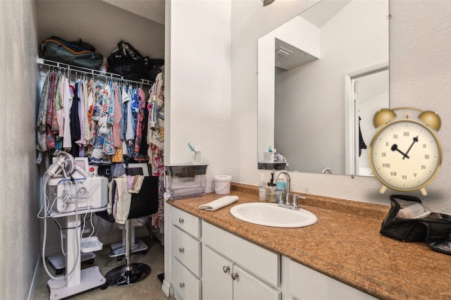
10:05
